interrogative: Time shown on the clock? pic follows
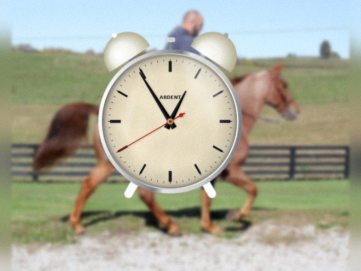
12:54:40
